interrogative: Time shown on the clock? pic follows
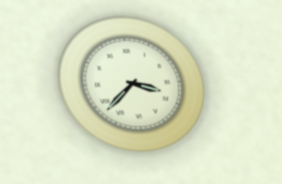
3:38
